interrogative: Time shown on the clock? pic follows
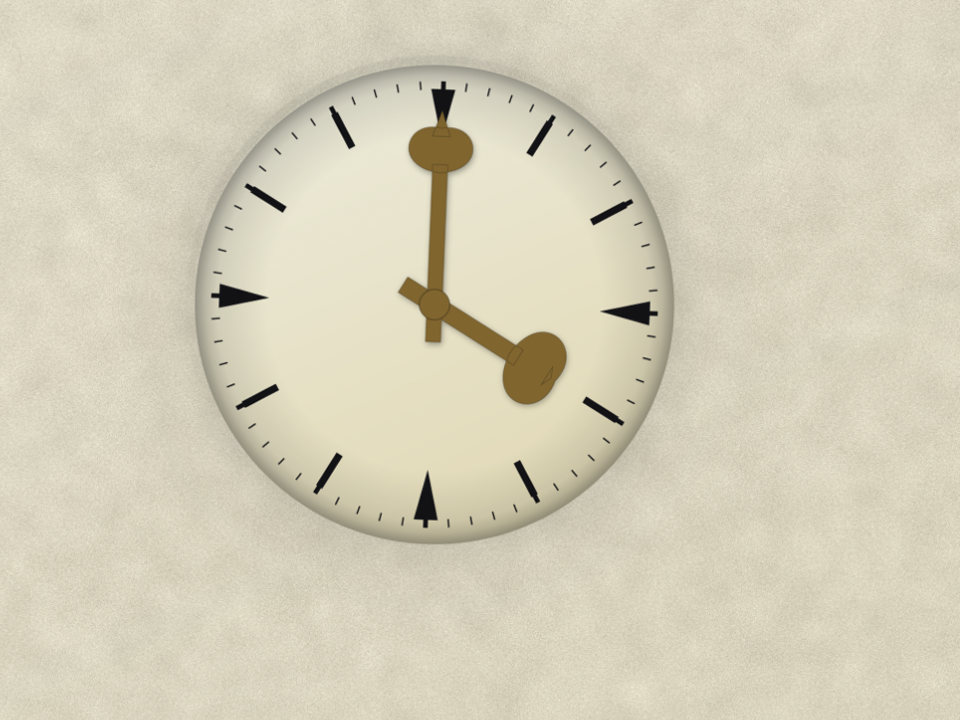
4:00
